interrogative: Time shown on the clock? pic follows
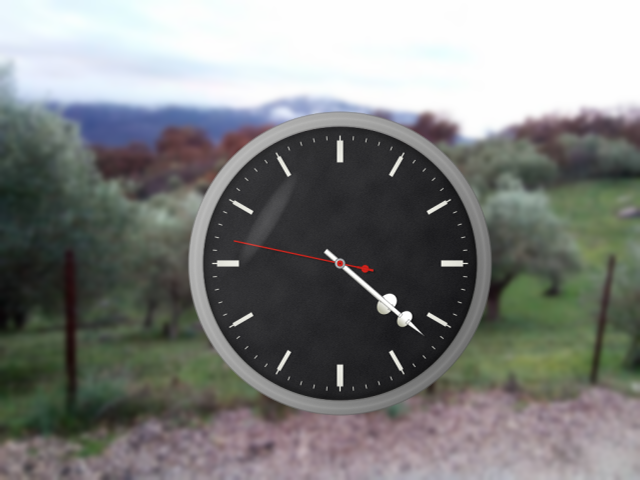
4:21:47
